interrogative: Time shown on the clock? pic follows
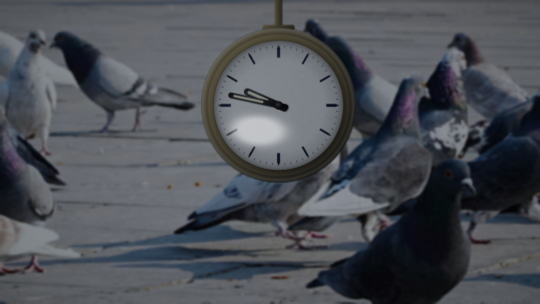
9:47
